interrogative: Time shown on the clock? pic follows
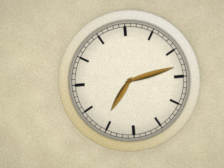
7:13
